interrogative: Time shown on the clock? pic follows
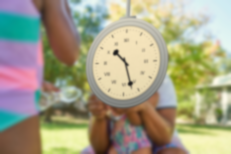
10:27
